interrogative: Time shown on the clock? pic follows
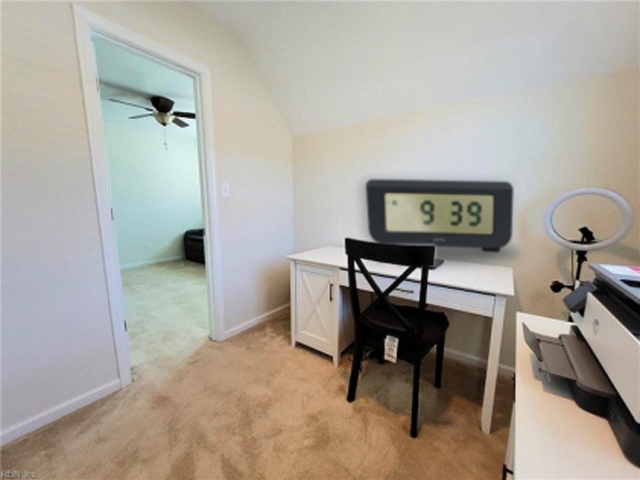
9:39
